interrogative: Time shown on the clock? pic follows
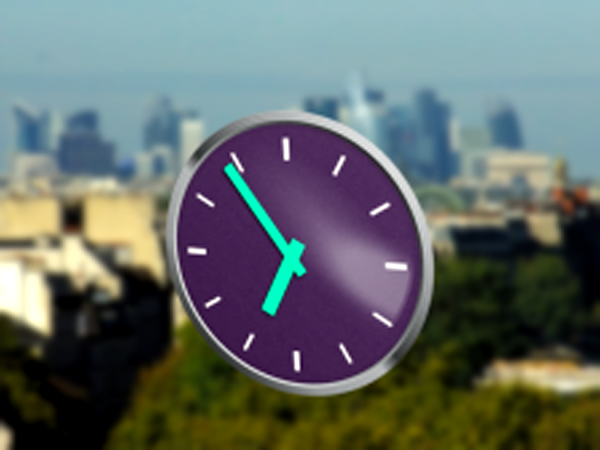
6:54
